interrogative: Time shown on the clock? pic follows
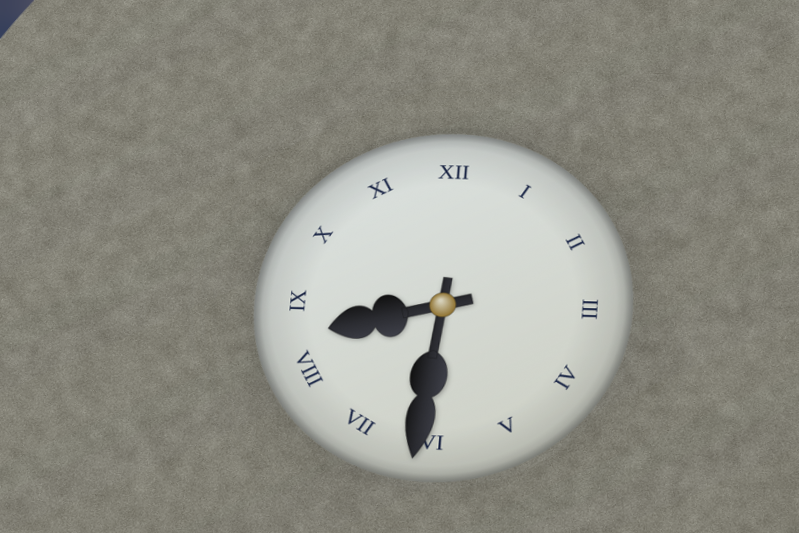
8:31
